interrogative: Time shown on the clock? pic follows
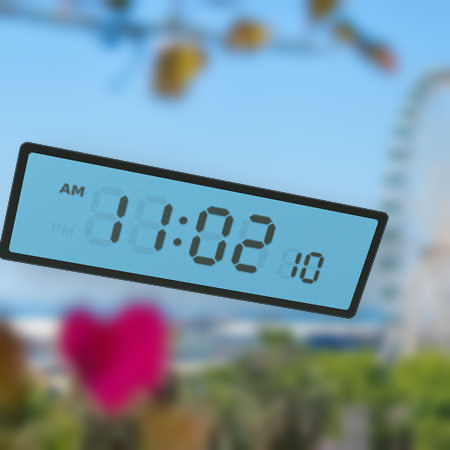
11:02:10
